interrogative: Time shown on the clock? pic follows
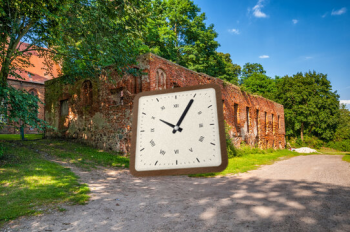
10:05
